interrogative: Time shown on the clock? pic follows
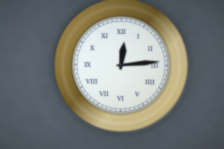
12:14
